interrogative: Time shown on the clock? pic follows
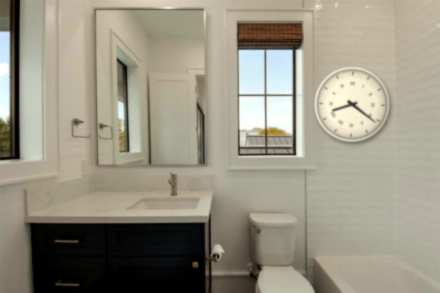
8:21
